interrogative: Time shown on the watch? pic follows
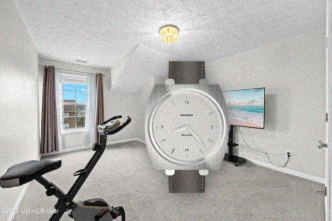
8:23
